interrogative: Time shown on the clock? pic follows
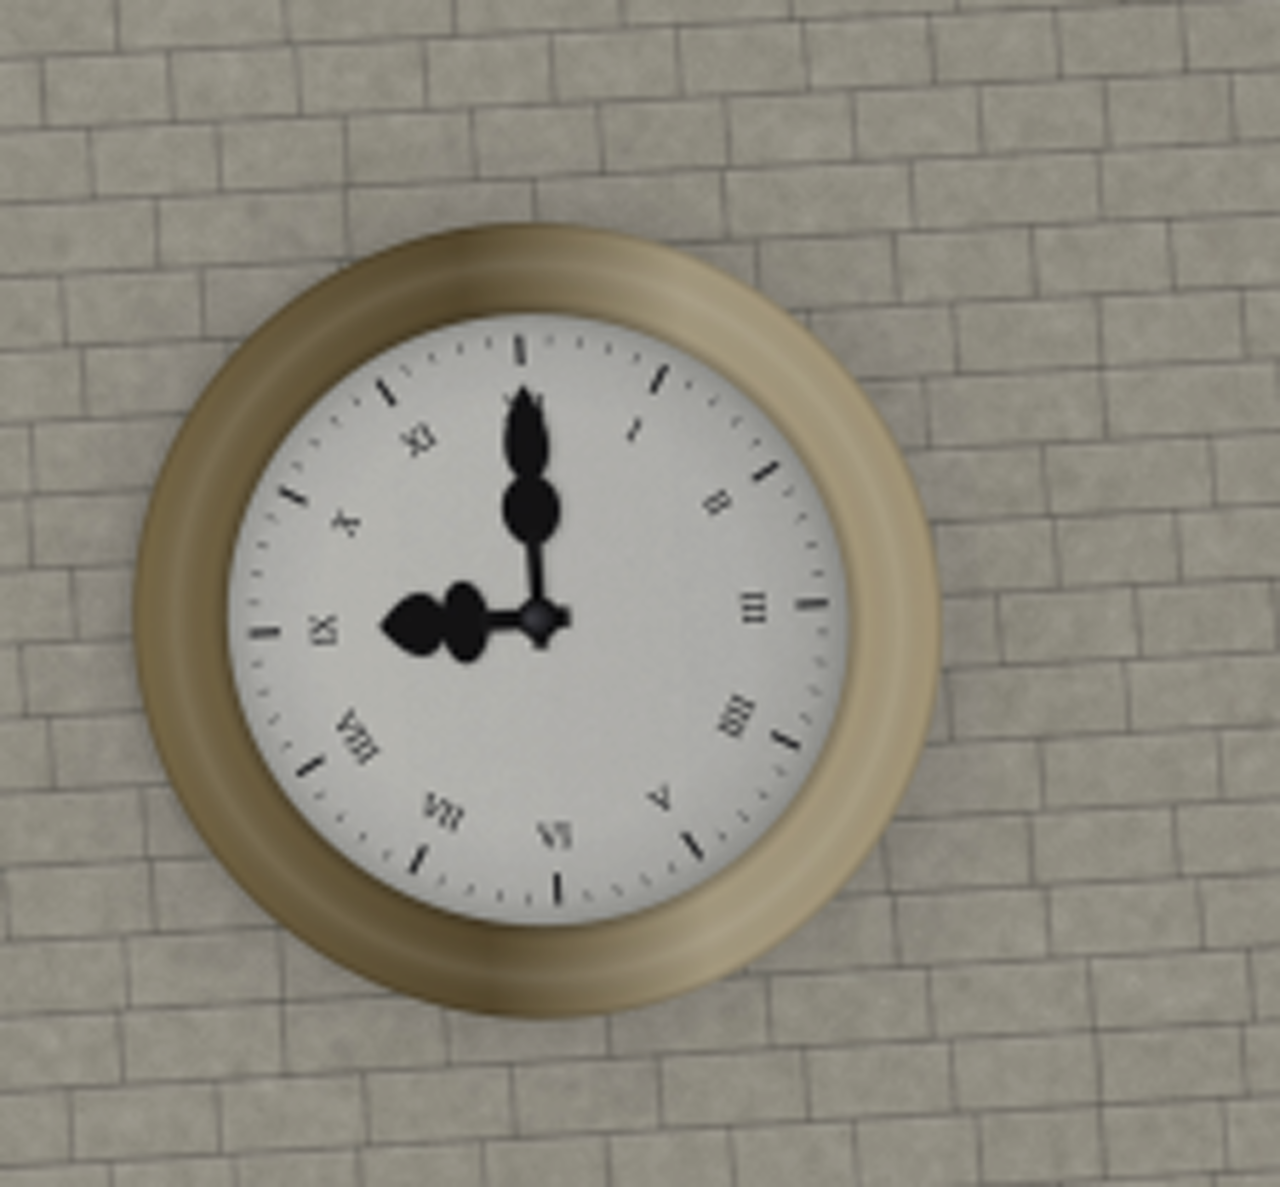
9:00
